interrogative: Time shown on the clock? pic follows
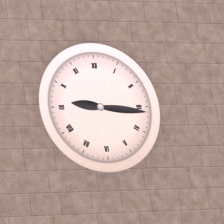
9:16
